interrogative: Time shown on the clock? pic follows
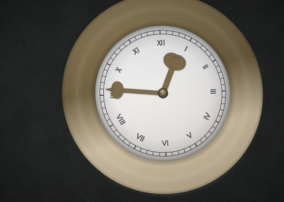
12:46
